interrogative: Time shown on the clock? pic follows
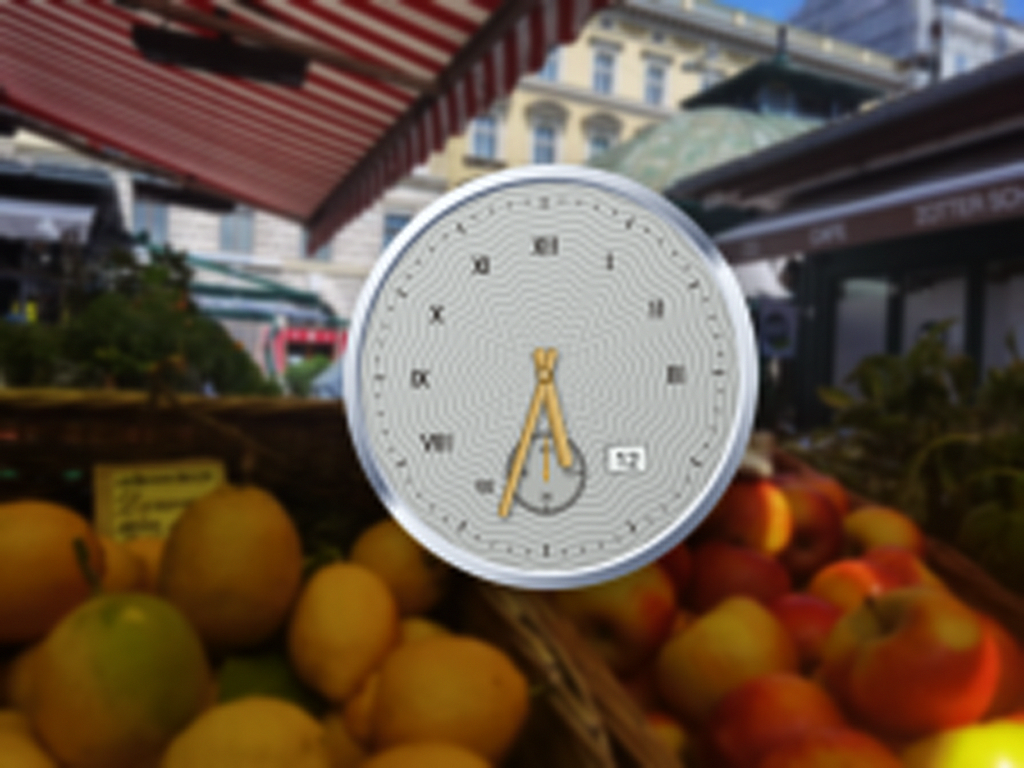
5:33
